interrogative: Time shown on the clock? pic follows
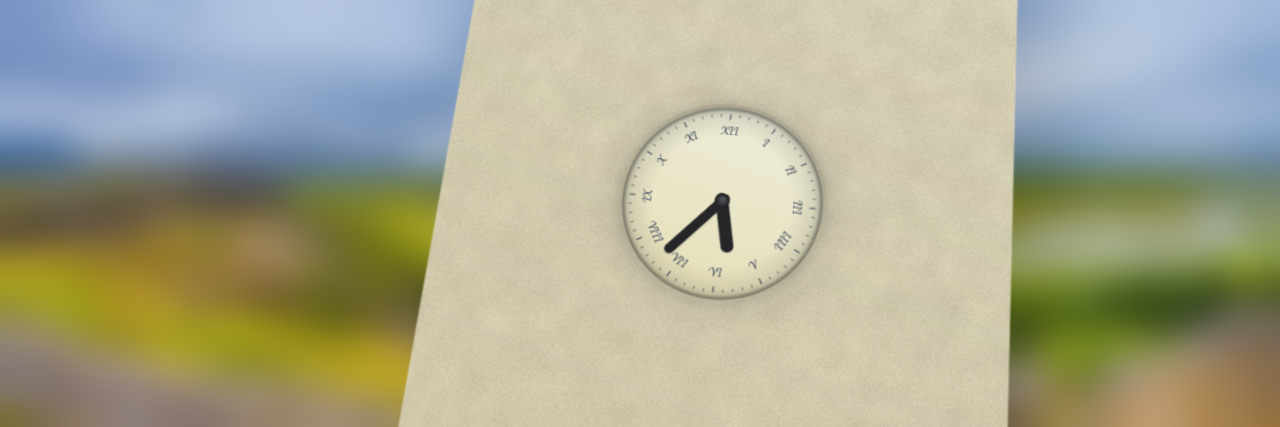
5:37
